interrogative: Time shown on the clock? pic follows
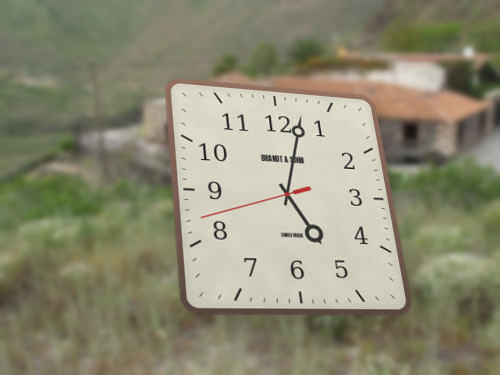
5:02:42
